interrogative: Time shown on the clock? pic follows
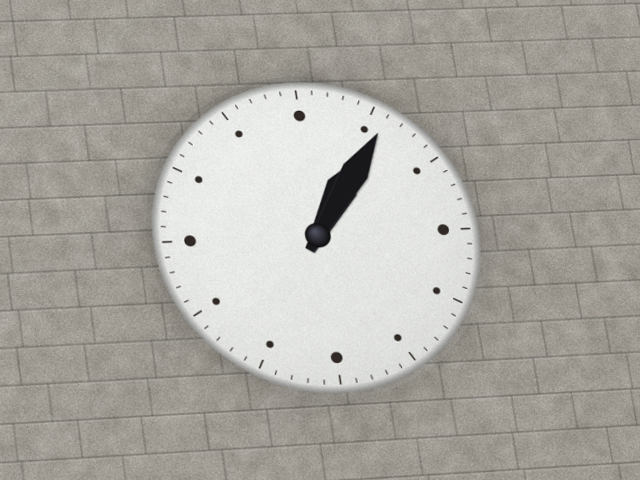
1:06
